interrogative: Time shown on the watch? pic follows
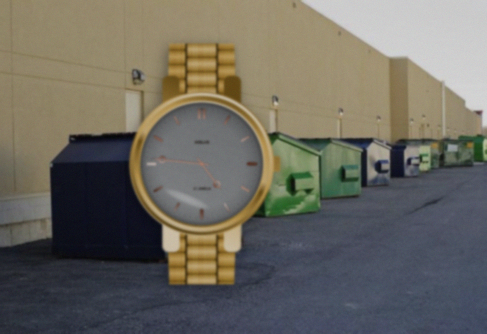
4:46
